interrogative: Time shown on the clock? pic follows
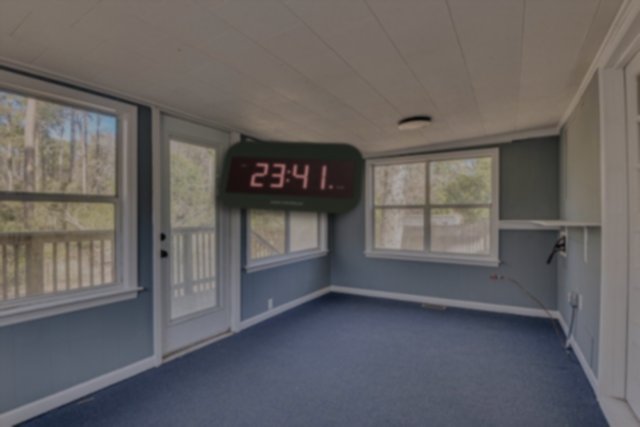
23:41
